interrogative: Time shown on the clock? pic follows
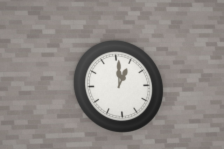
1:01
